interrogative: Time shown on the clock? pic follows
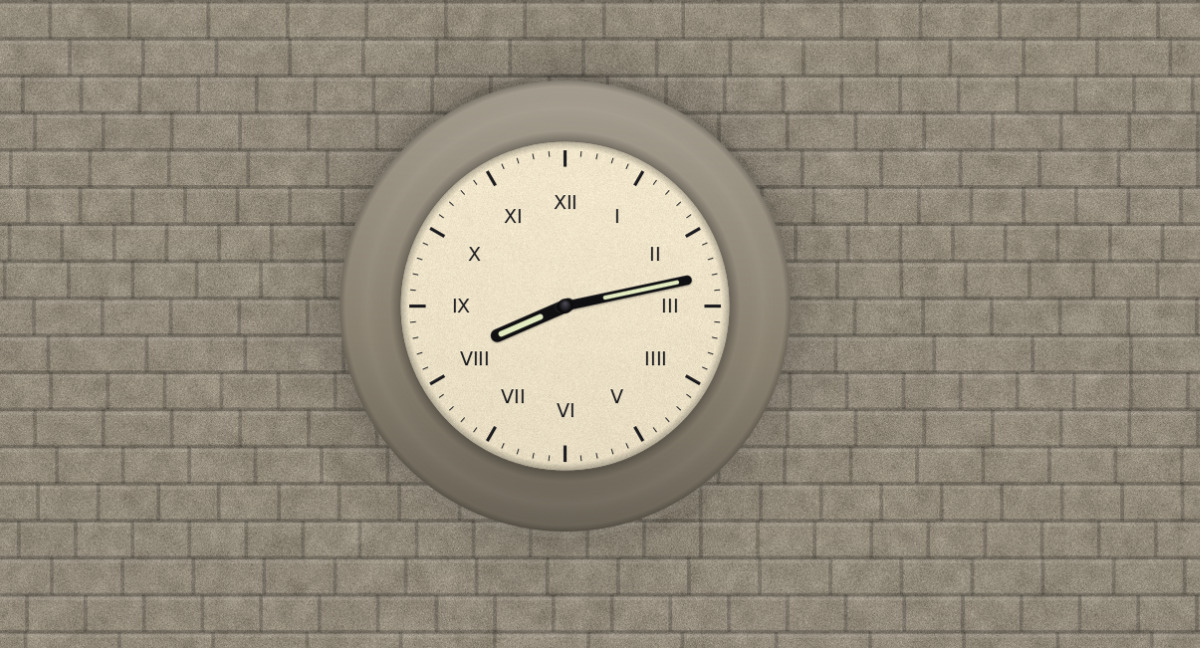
8:13
